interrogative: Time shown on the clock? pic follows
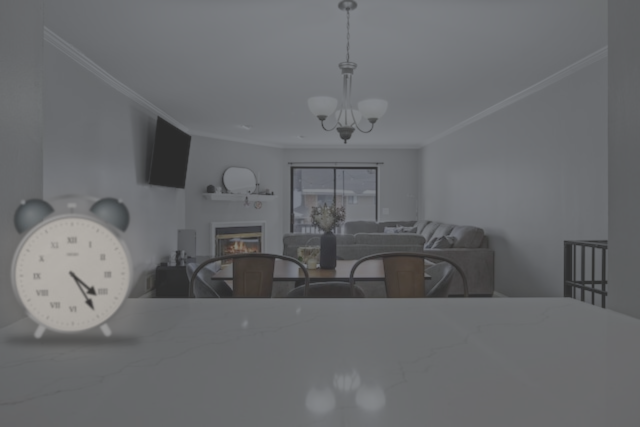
4:25
